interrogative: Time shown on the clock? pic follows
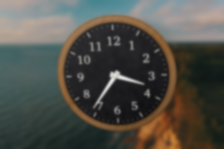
3:36
